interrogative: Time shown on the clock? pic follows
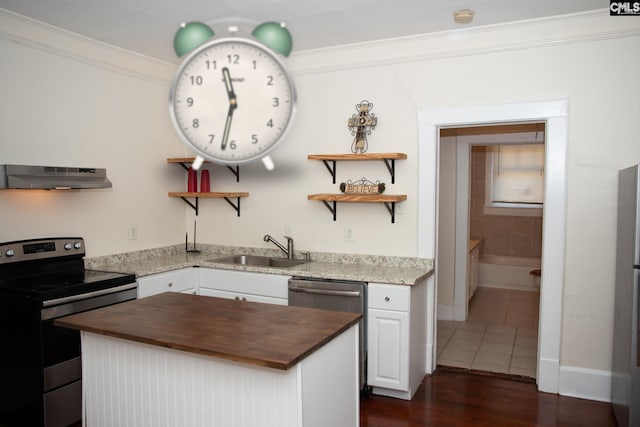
11:32
